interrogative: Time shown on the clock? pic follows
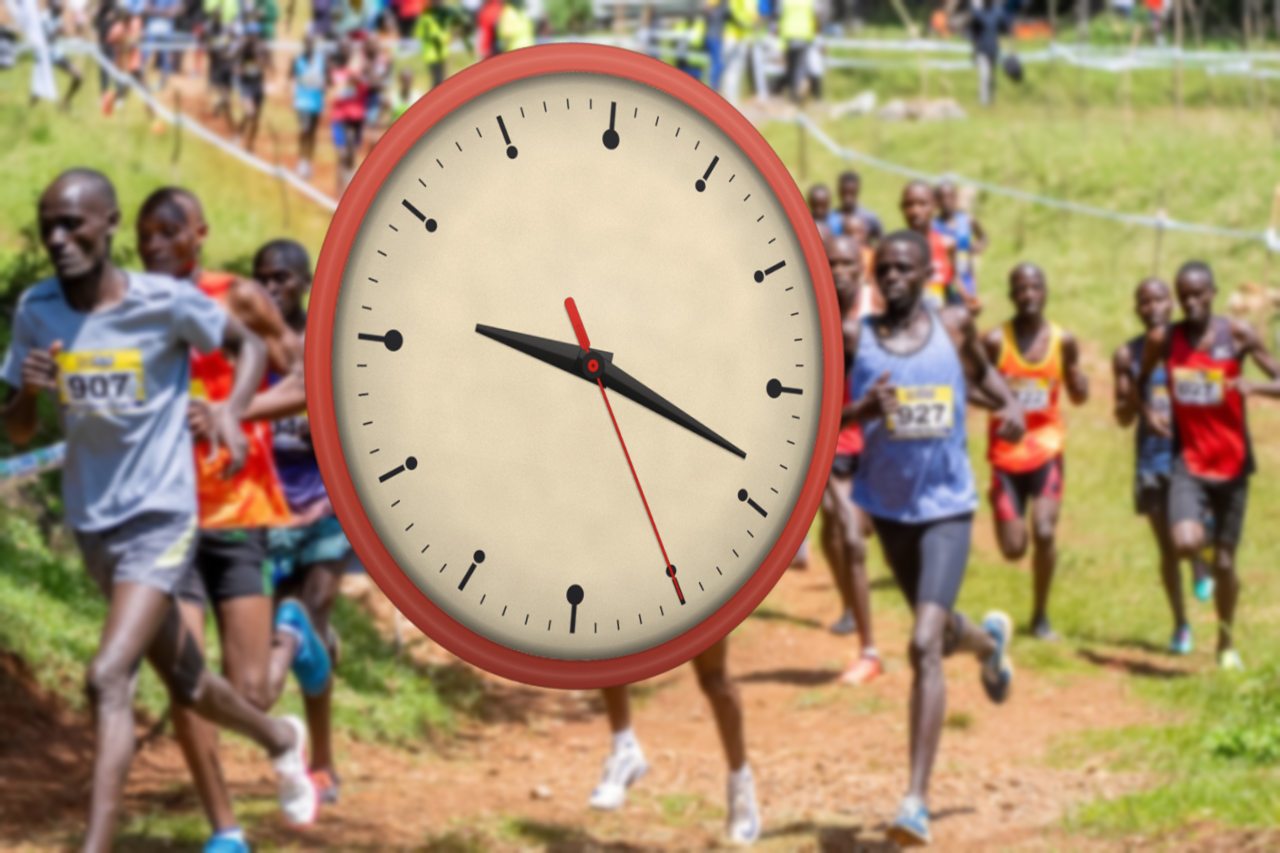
9:18:25
